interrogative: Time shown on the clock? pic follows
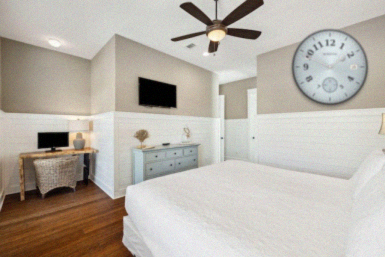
1:49
